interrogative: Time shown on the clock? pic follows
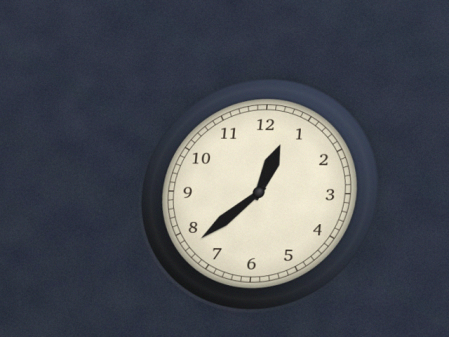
12:38
